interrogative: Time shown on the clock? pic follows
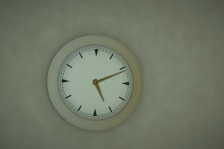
5:11
